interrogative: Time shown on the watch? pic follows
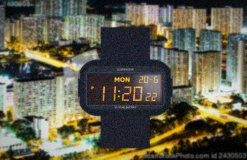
11:20:22
